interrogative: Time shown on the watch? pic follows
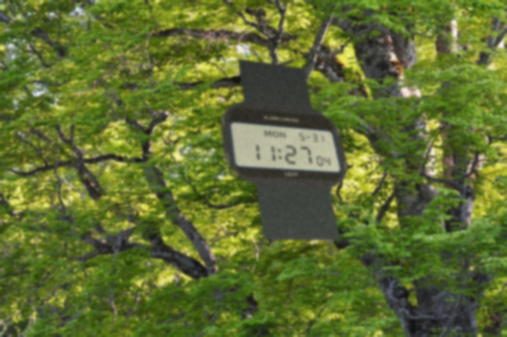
11:27
